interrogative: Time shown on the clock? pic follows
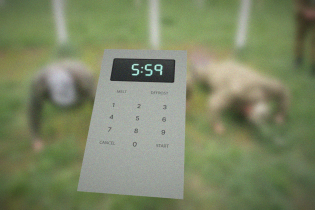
5:59
